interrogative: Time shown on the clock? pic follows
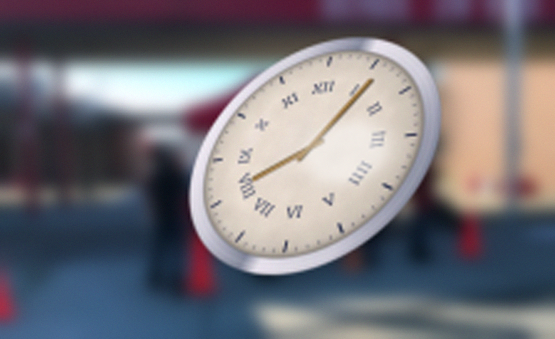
8:06
